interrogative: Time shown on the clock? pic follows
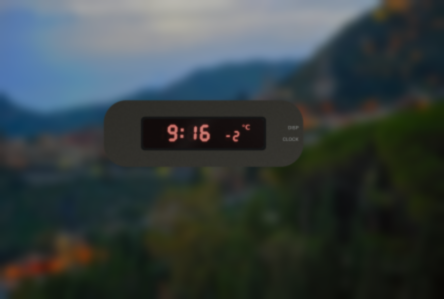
9:16
